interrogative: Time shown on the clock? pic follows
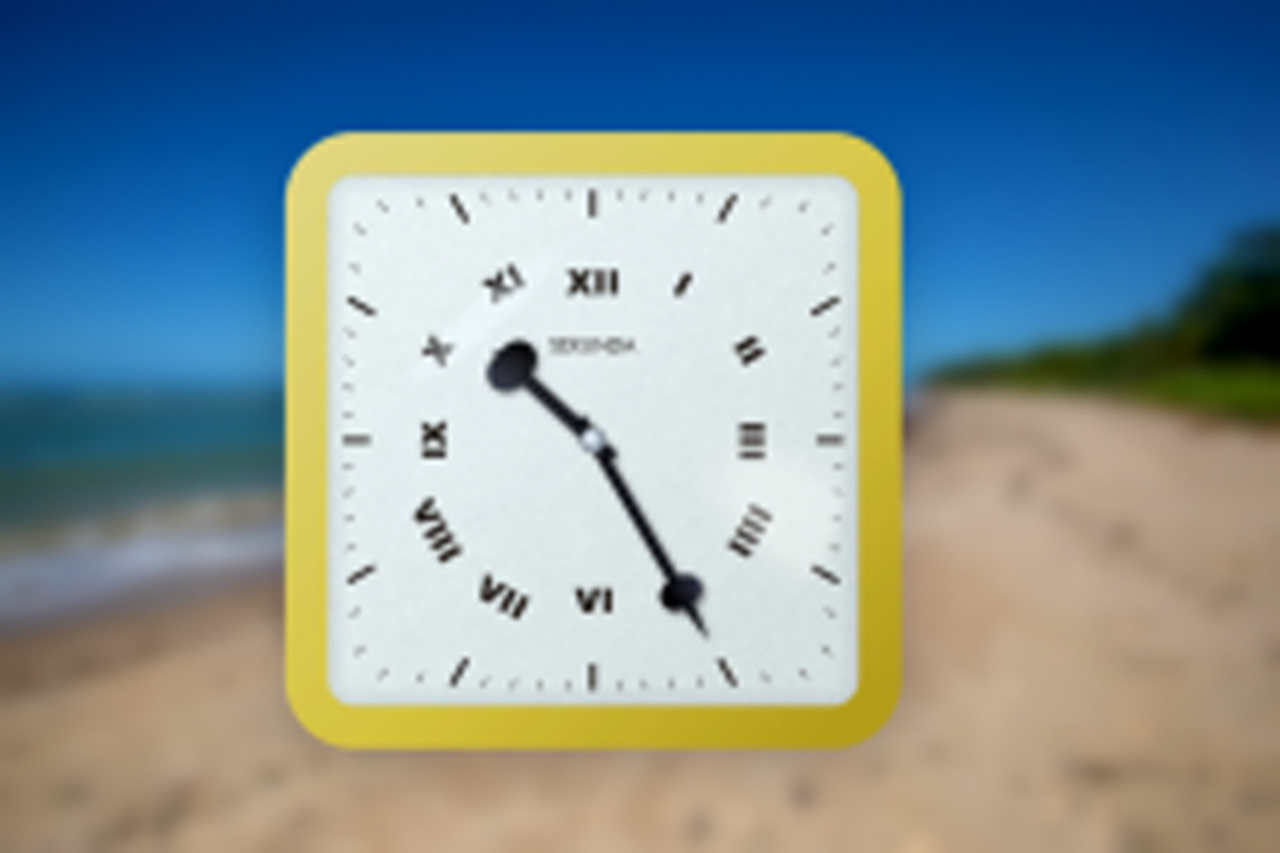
10:25
